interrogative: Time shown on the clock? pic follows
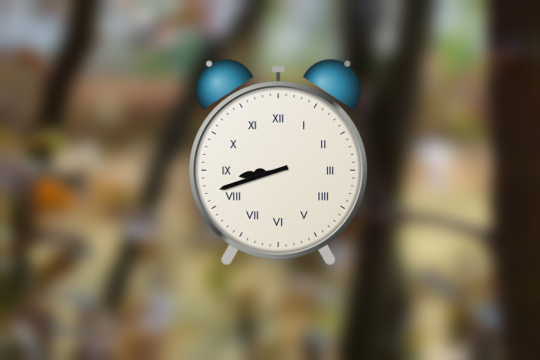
8:42
